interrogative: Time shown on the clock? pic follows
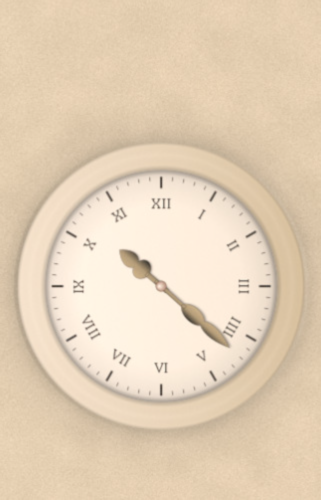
10:22
